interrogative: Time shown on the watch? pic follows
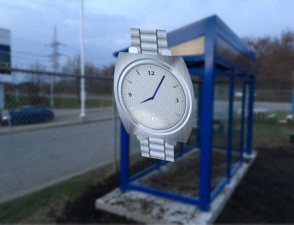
8:05
